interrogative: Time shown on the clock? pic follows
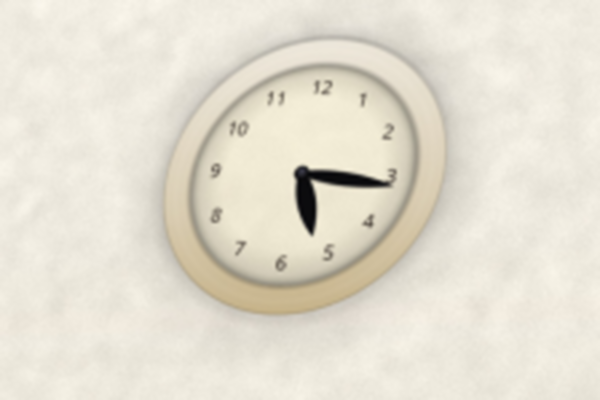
5:16
